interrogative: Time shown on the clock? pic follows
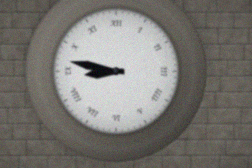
8:47
